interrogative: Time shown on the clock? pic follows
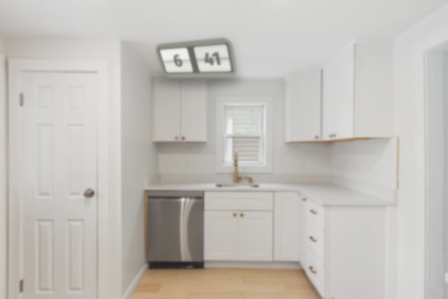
6:41
